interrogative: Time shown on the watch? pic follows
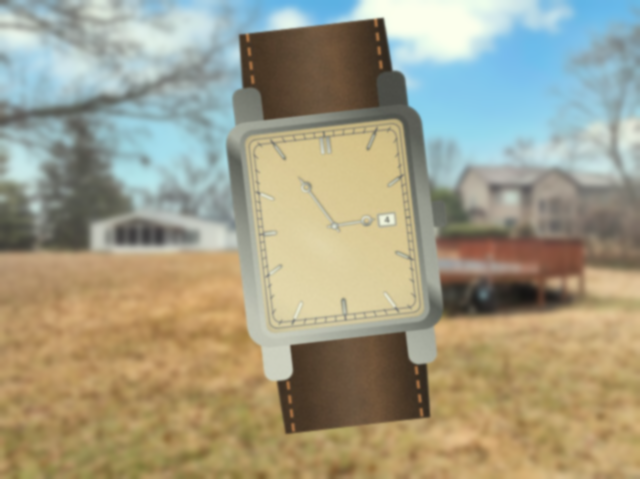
2:55
